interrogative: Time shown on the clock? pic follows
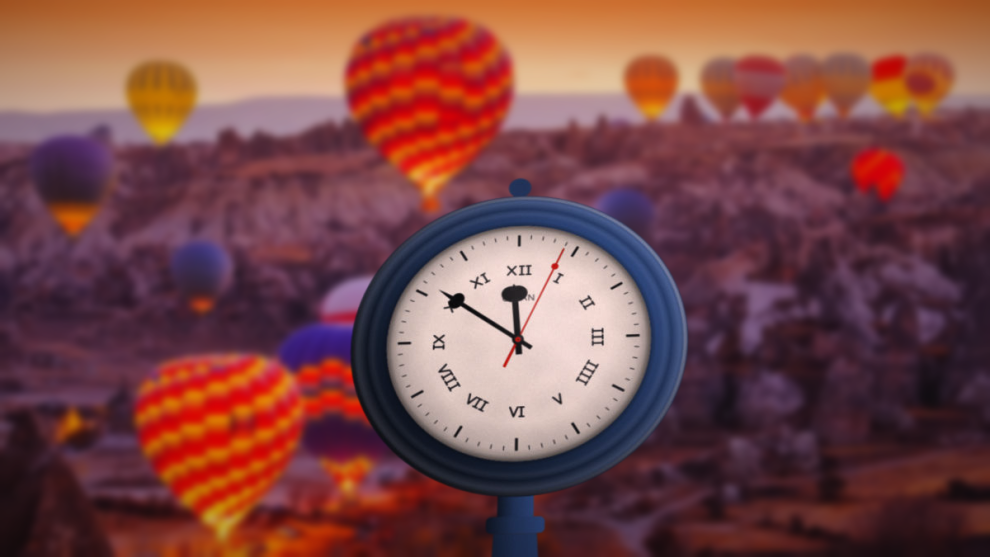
11:51:04
